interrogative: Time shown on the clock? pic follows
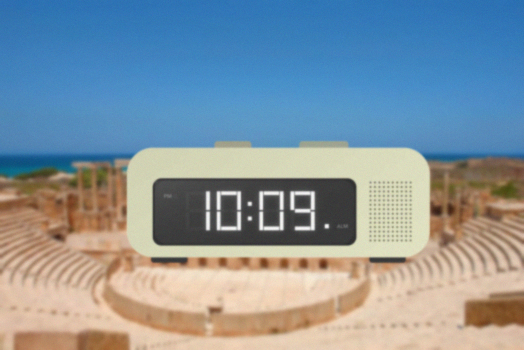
10:09
